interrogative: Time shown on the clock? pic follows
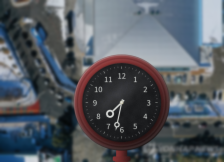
7:32
